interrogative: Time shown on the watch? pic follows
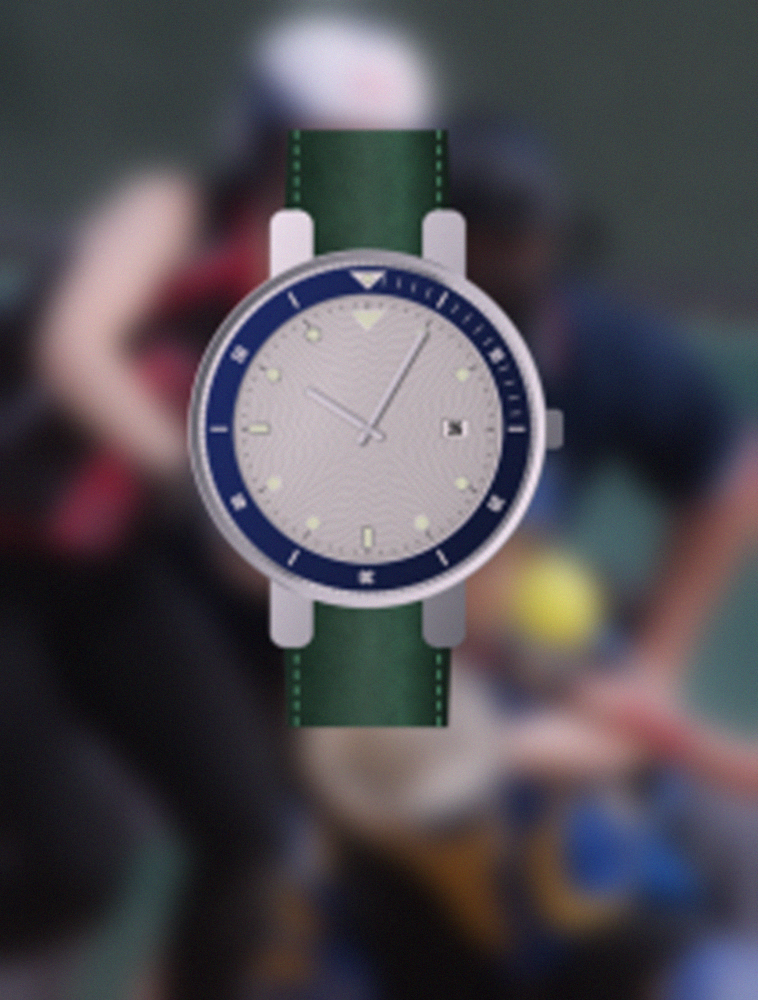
10:05
